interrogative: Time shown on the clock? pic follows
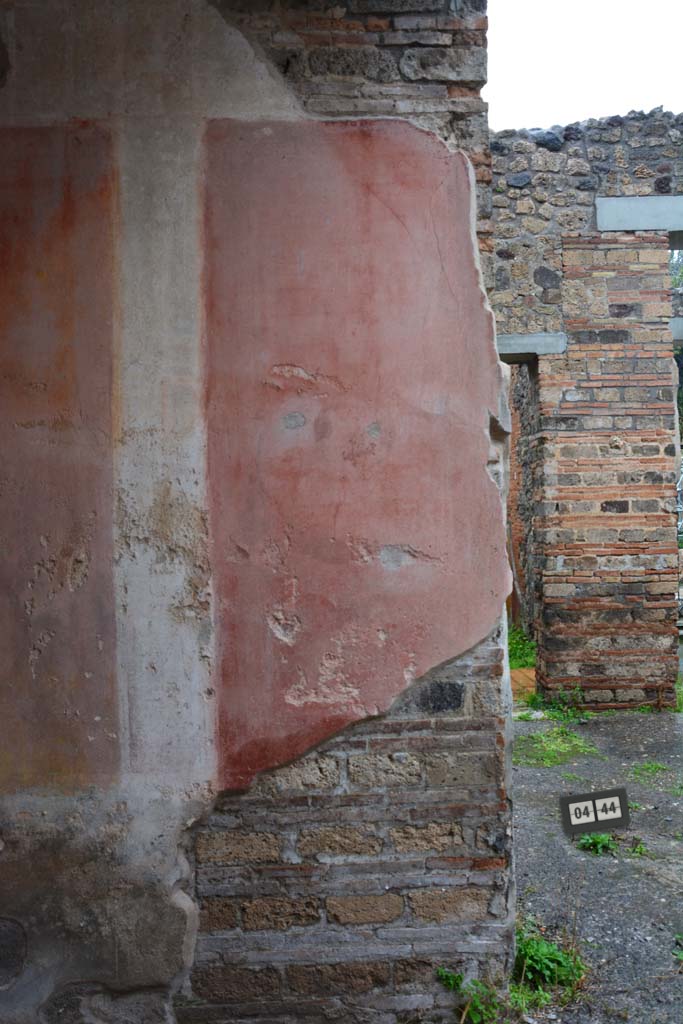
4:44
